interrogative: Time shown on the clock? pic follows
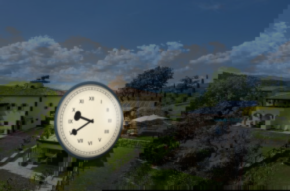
9:40
